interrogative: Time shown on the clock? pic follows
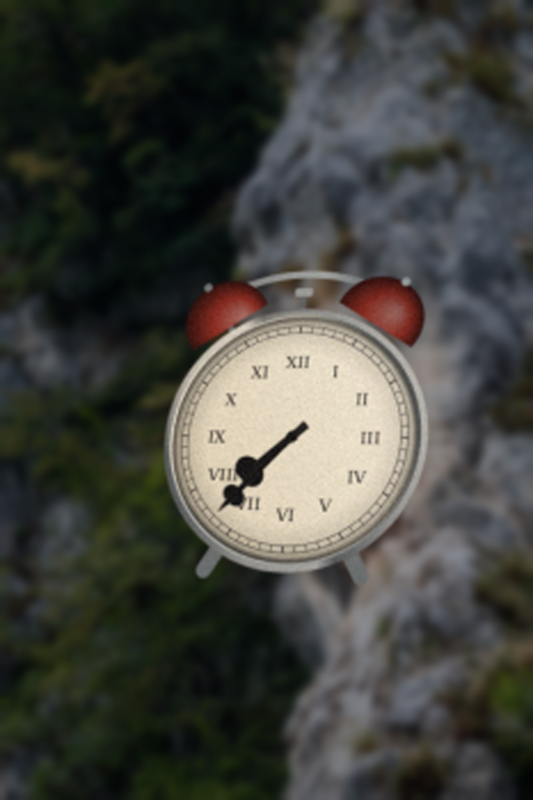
7:37
